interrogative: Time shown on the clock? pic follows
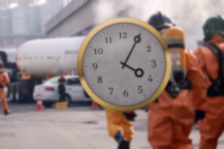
4:05
